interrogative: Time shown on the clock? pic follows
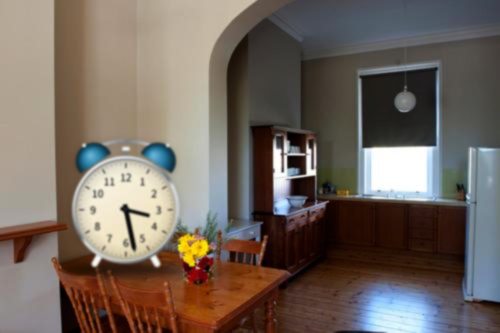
3:28
